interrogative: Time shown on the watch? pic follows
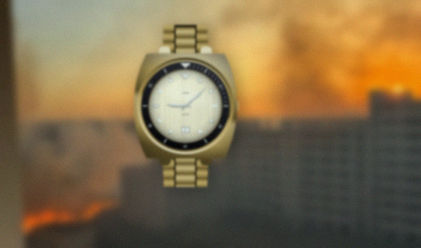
9:08
